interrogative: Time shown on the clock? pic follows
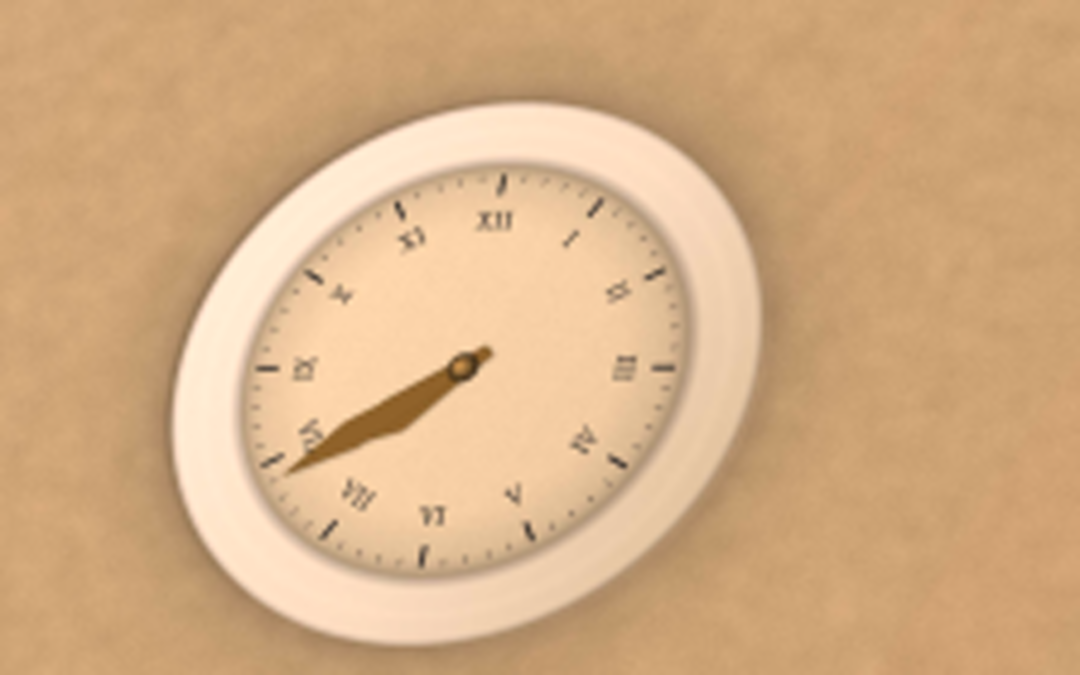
7:39
